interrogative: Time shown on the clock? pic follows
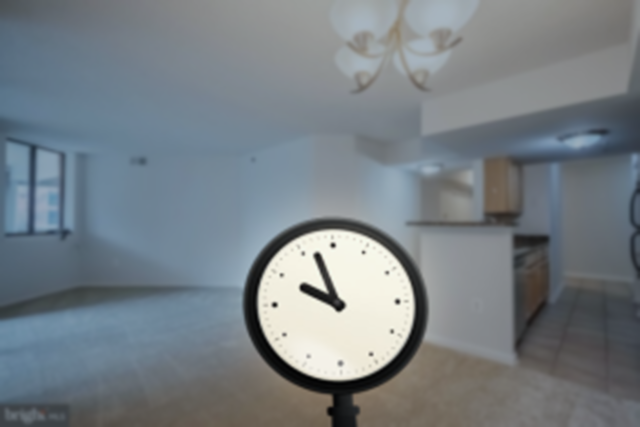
9:57
